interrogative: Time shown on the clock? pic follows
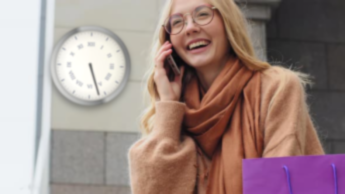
5:27
